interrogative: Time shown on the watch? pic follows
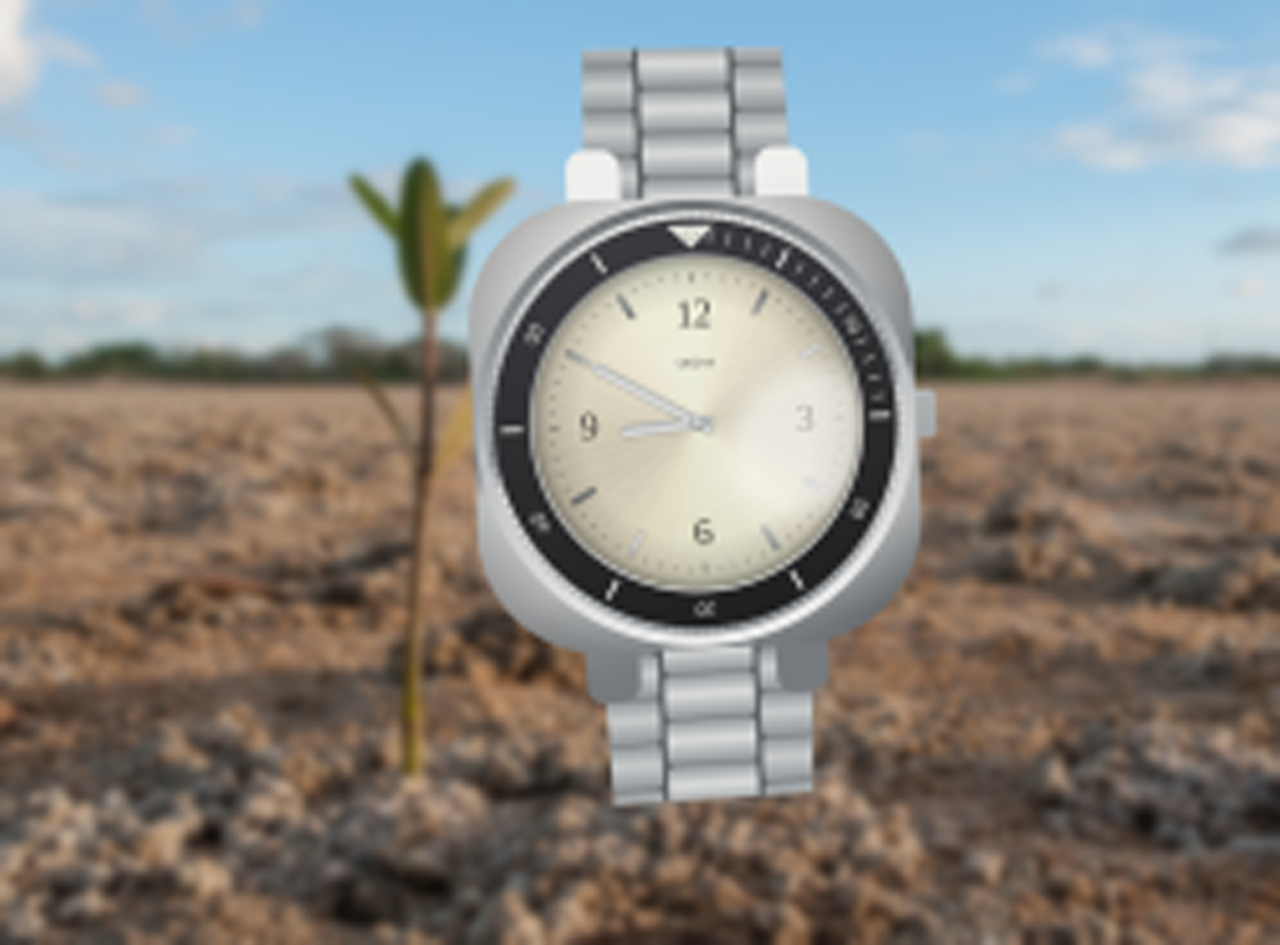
8:50
